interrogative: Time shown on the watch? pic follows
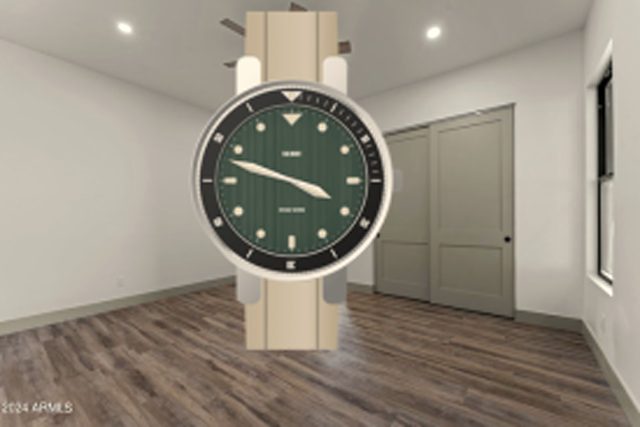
3:48
